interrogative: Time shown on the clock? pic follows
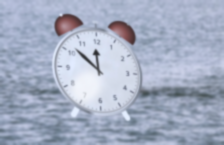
11:52
